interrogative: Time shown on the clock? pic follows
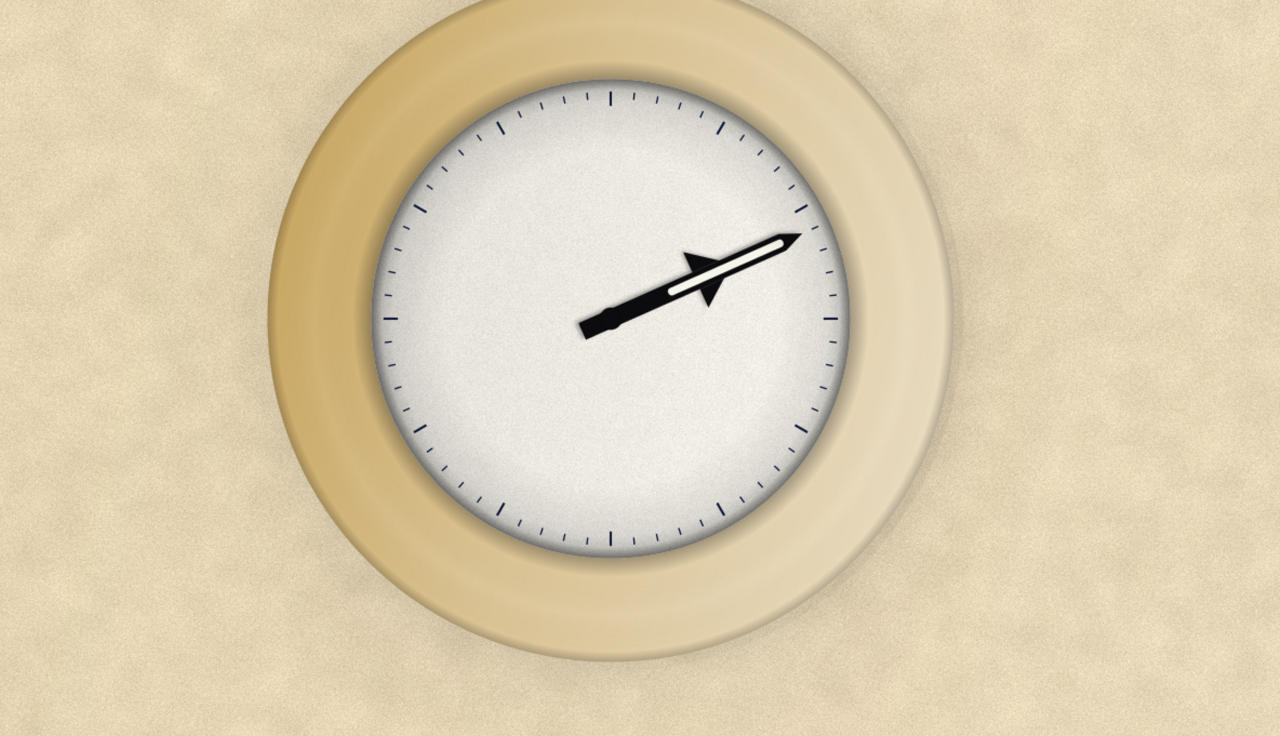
2:11
